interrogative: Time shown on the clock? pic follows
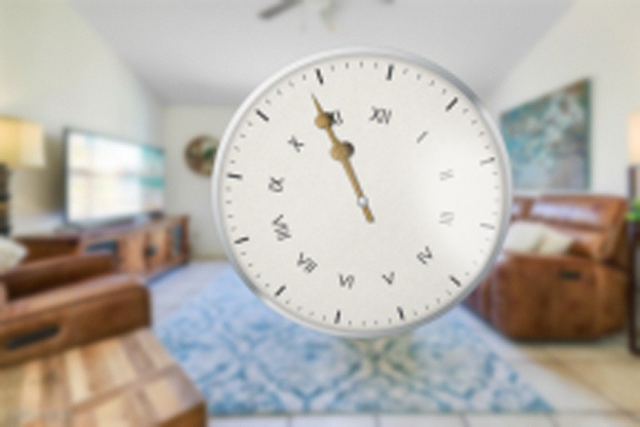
10:54
